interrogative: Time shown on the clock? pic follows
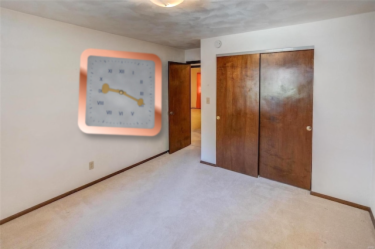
9:19
